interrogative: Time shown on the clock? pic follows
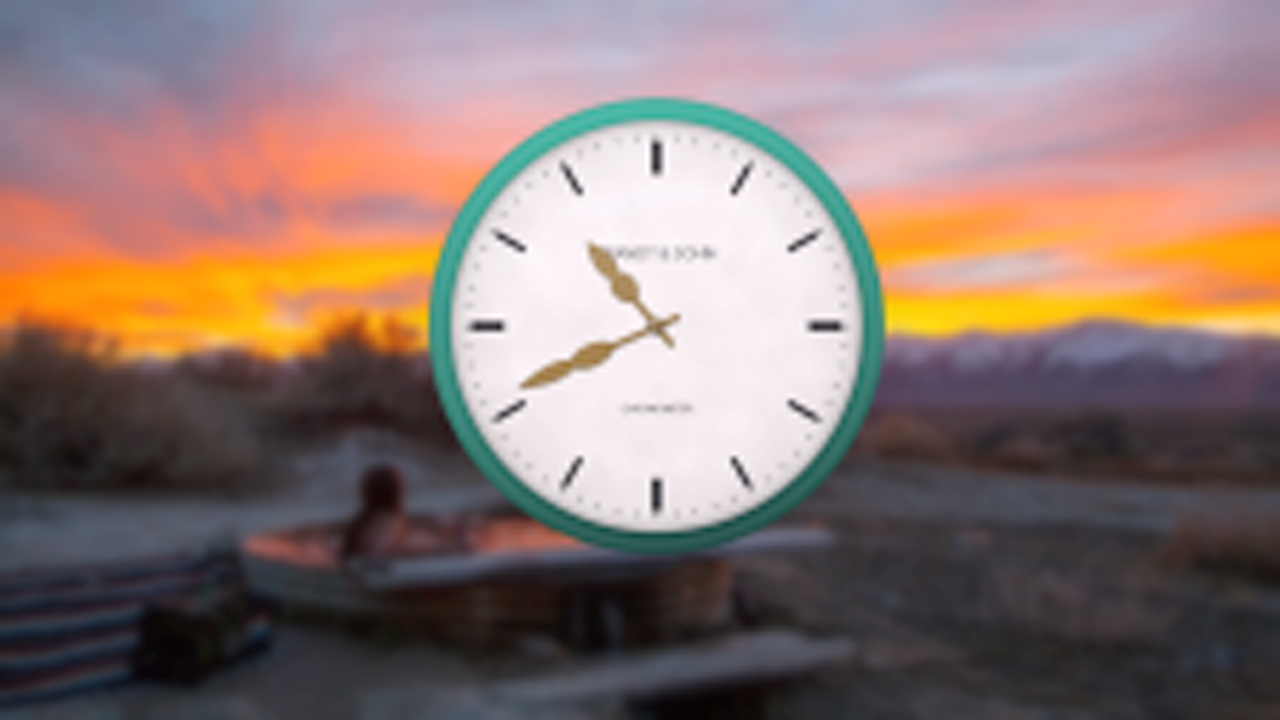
10:41
